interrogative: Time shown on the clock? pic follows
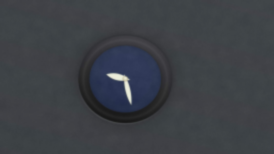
9:28
